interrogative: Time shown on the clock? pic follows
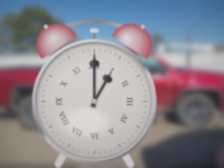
1:00
